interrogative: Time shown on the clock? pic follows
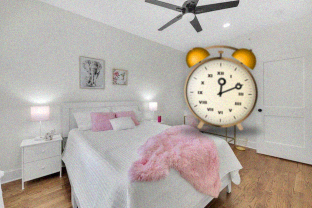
12:11
